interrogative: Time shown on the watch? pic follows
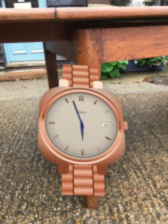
5:57
